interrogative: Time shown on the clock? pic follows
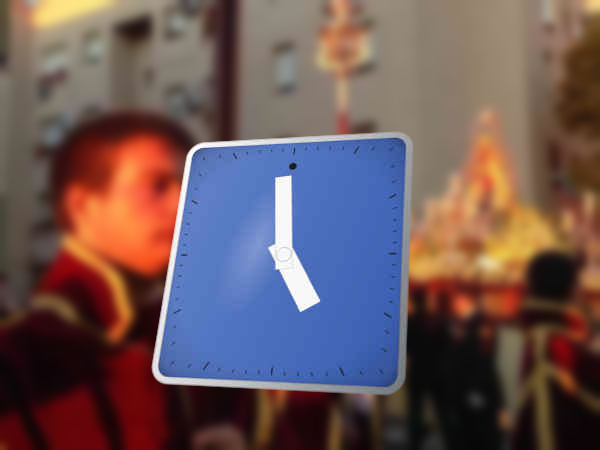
4:59
